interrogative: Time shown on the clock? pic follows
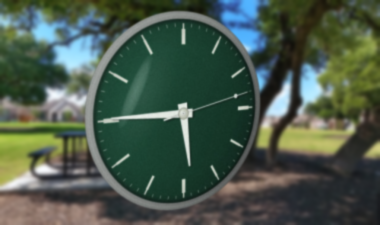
5:45:13
